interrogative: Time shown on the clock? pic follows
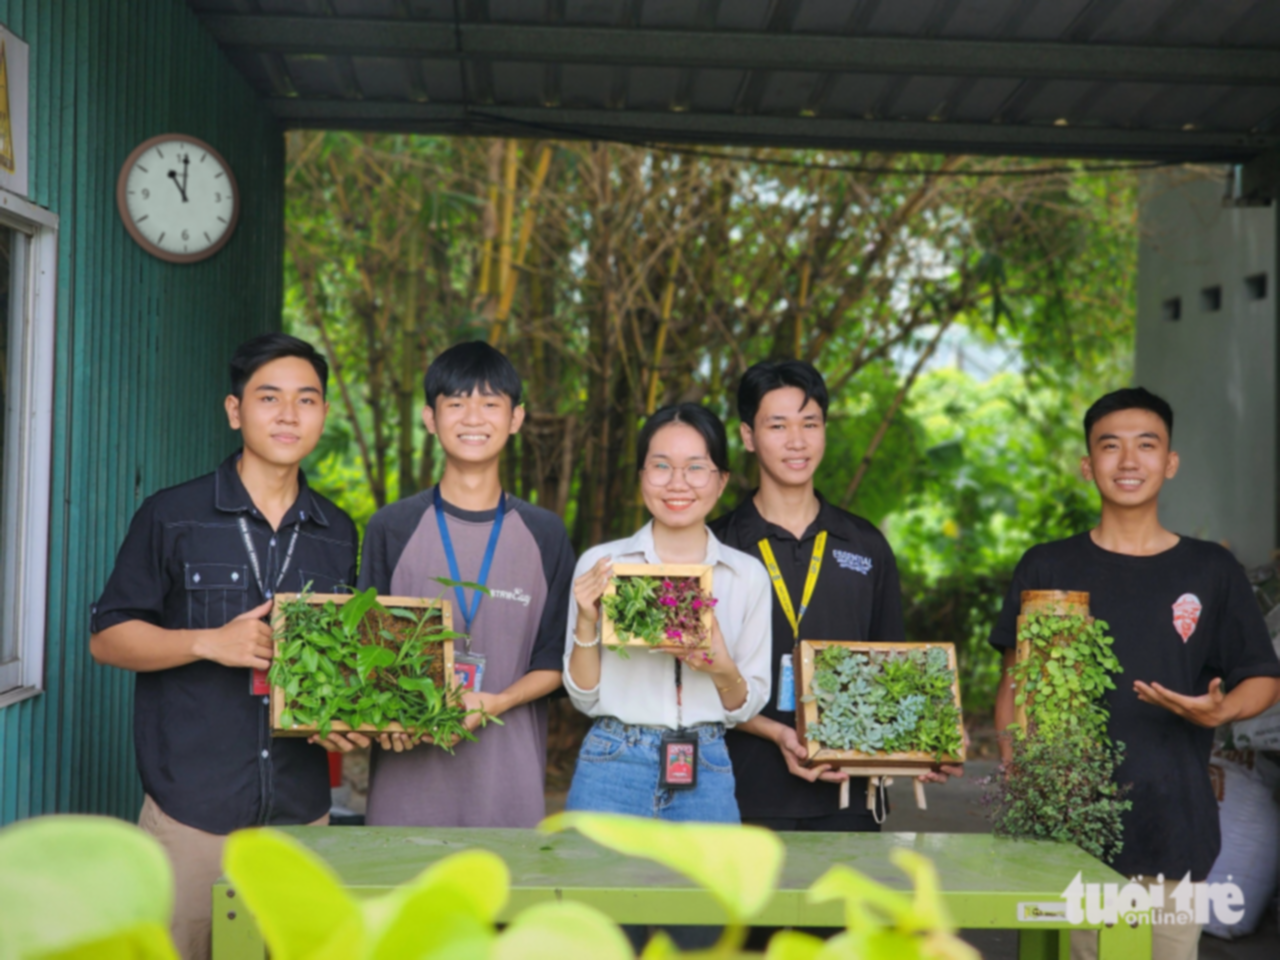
11:01
